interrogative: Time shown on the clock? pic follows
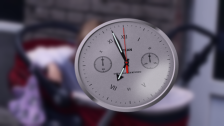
6:57
